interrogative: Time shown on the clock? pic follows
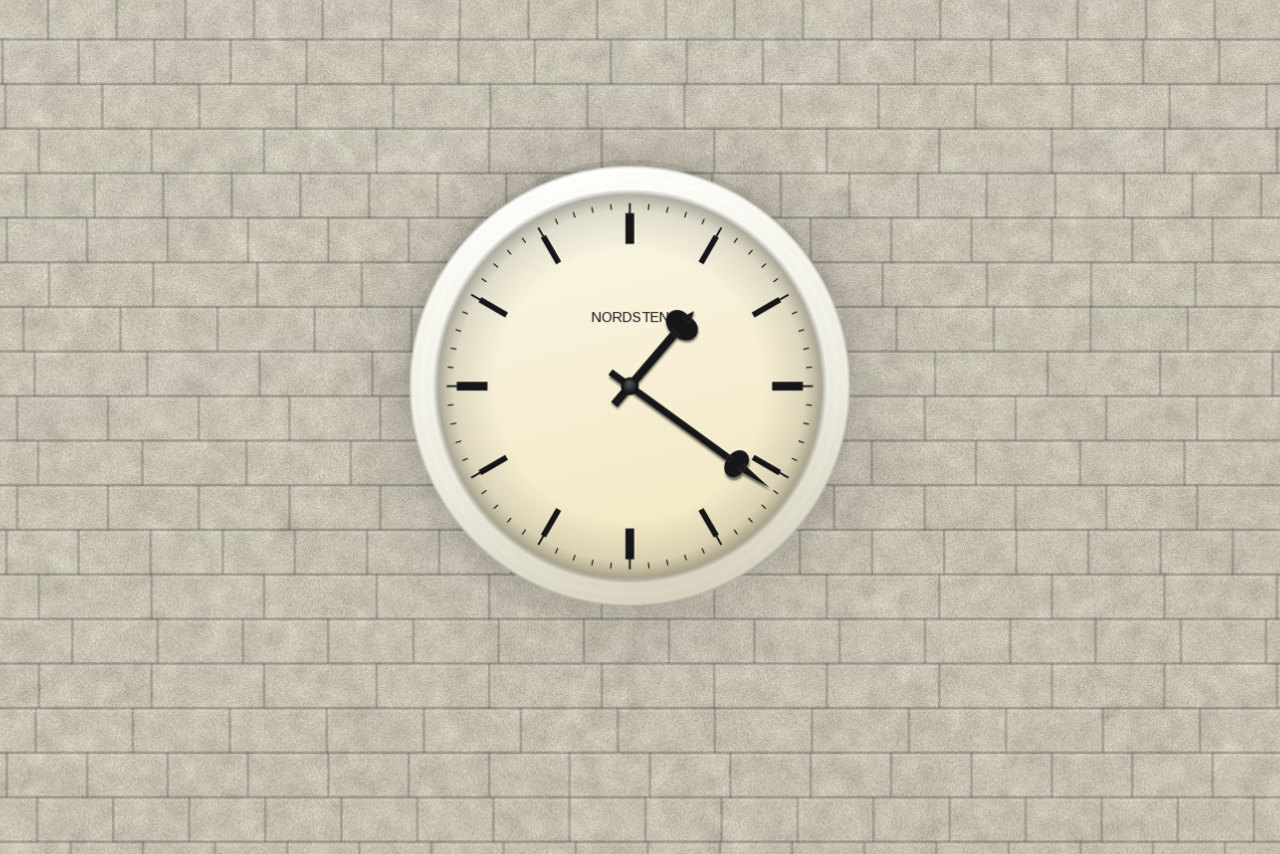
1:21
